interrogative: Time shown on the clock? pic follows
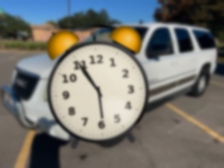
5:55
